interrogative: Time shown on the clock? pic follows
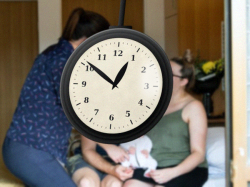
12:51
